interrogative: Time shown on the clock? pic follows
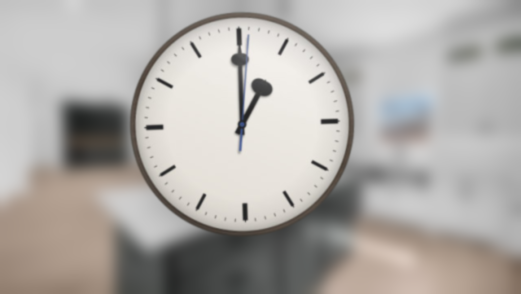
1:00:01
